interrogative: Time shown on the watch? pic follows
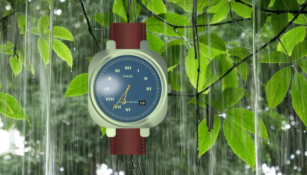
6:36
